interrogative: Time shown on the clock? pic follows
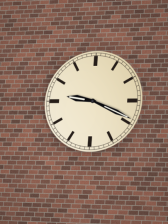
9:19
